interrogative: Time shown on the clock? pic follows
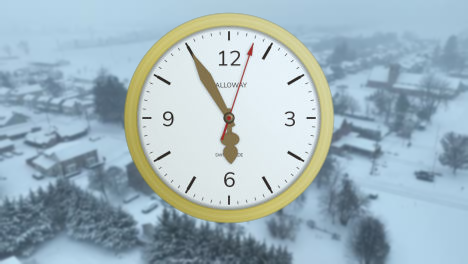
5:55:03
